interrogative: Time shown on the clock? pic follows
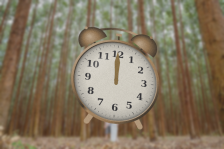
12:00
